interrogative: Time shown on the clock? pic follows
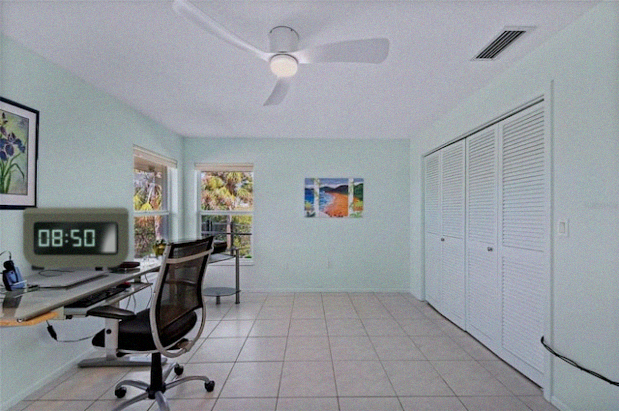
8:50
